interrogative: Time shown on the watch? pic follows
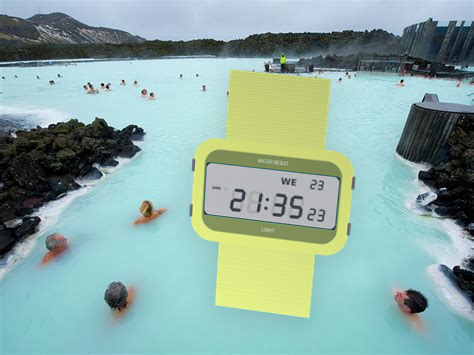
21:35:23
